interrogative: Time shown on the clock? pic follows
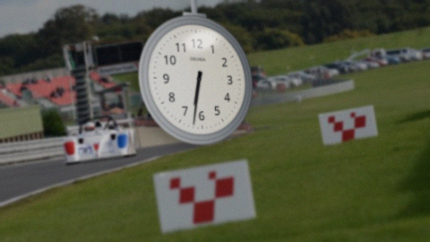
6:32
